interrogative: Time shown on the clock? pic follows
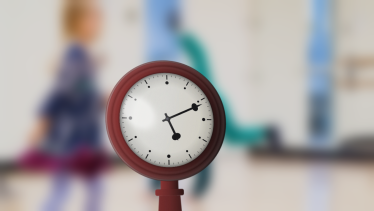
5:11
